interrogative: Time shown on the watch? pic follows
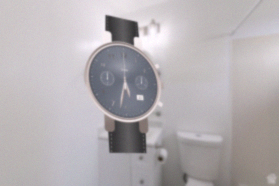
5:32
